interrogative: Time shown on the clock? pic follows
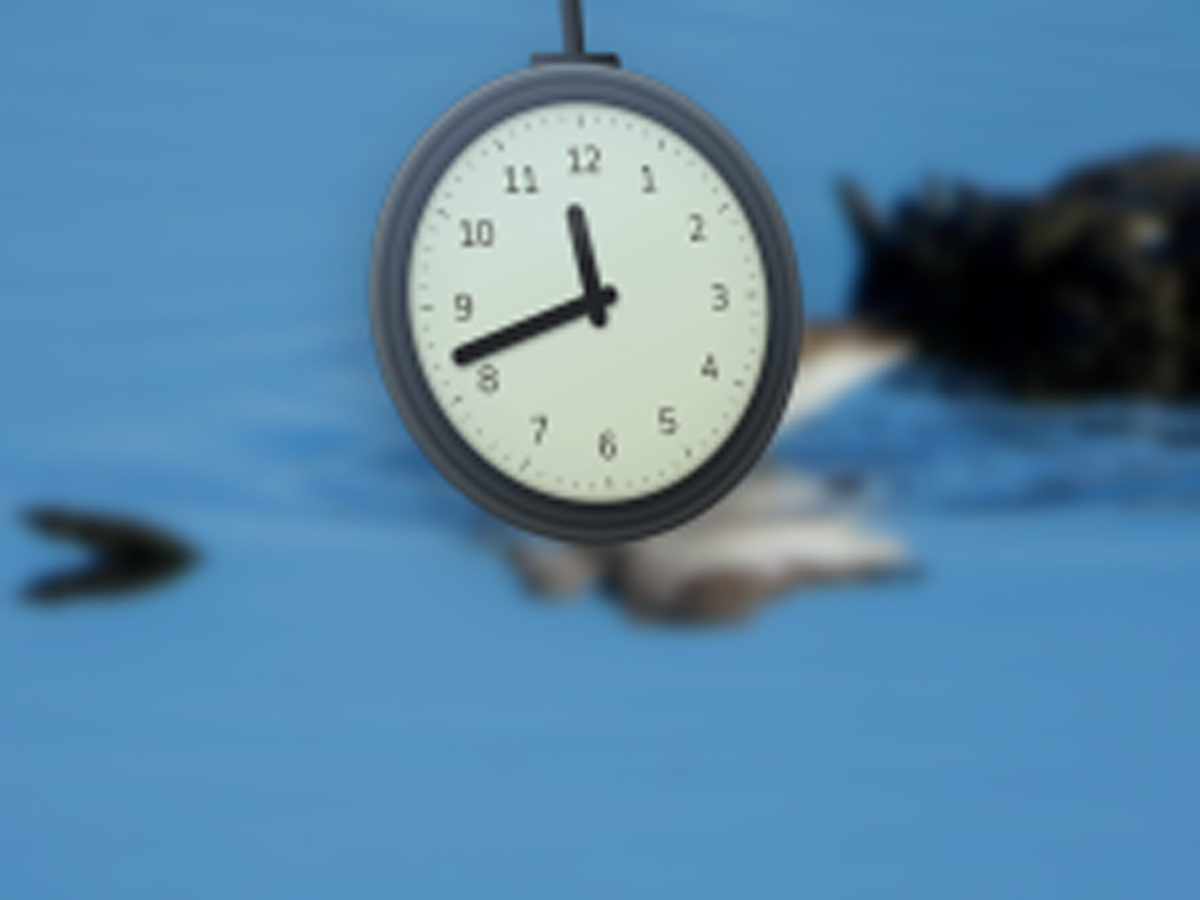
11:42
